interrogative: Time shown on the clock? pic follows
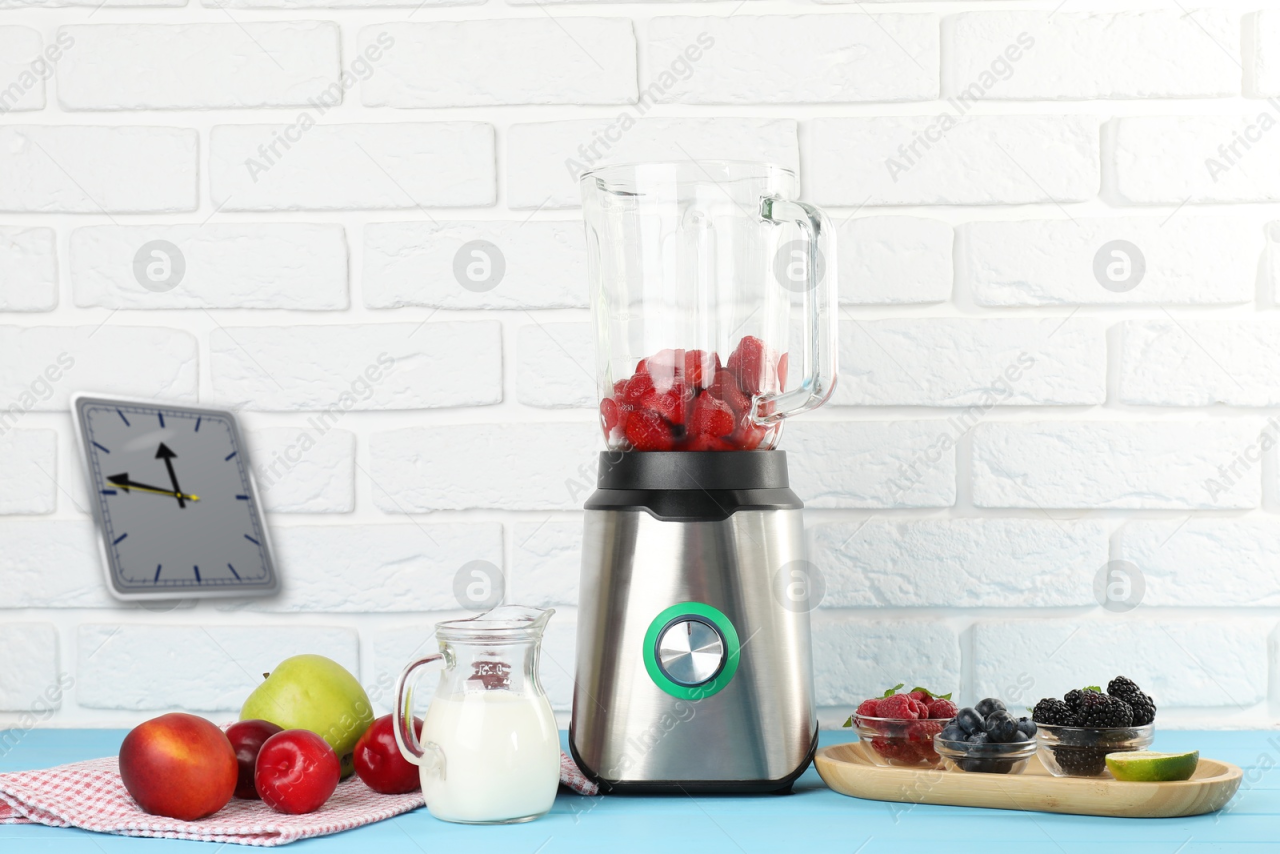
11:46:46
